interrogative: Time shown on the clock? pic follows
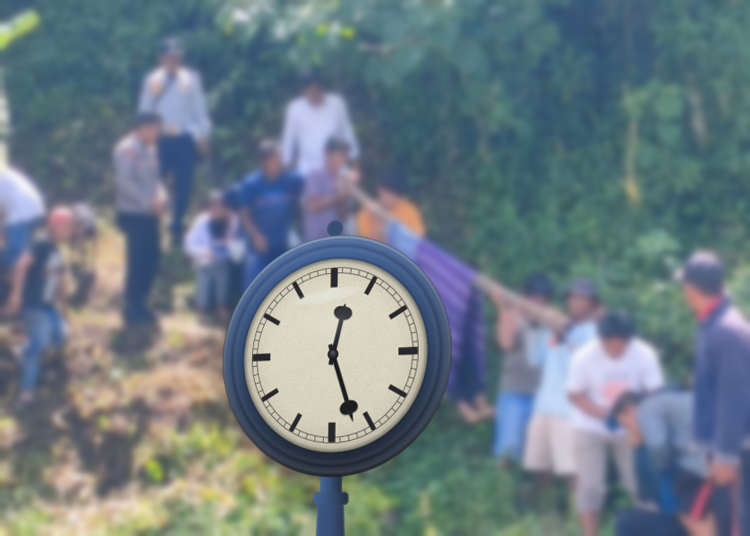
12:27
